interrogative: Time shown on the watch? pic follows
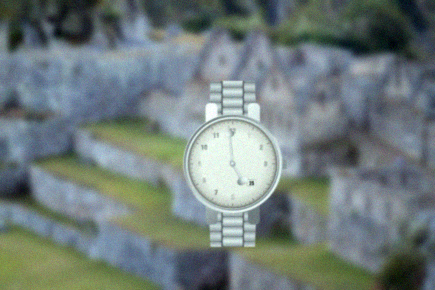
4:59
